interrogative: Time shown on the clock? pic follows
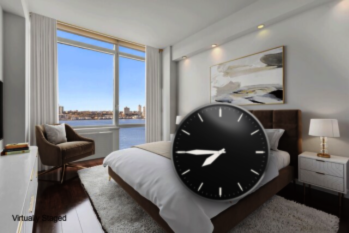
7:45
